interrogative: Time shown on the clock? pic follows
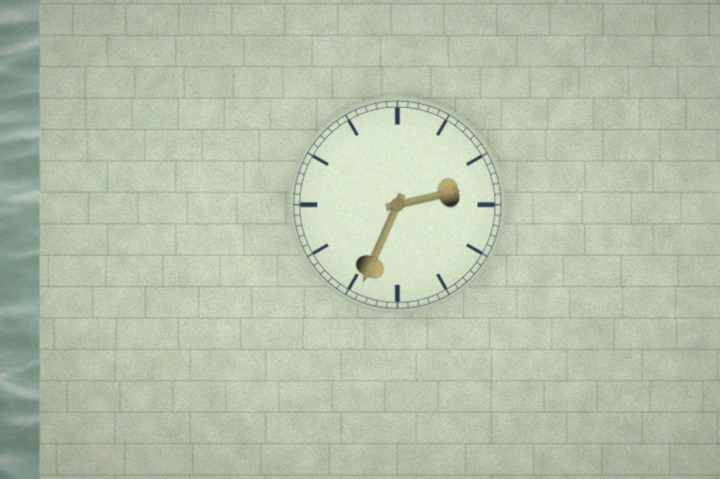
2:34
